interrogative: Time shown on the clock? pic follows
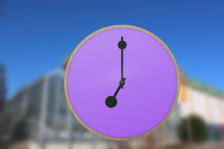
7:00
